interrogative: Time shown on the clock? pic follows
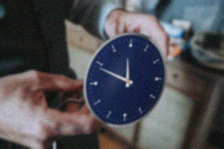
11:49
